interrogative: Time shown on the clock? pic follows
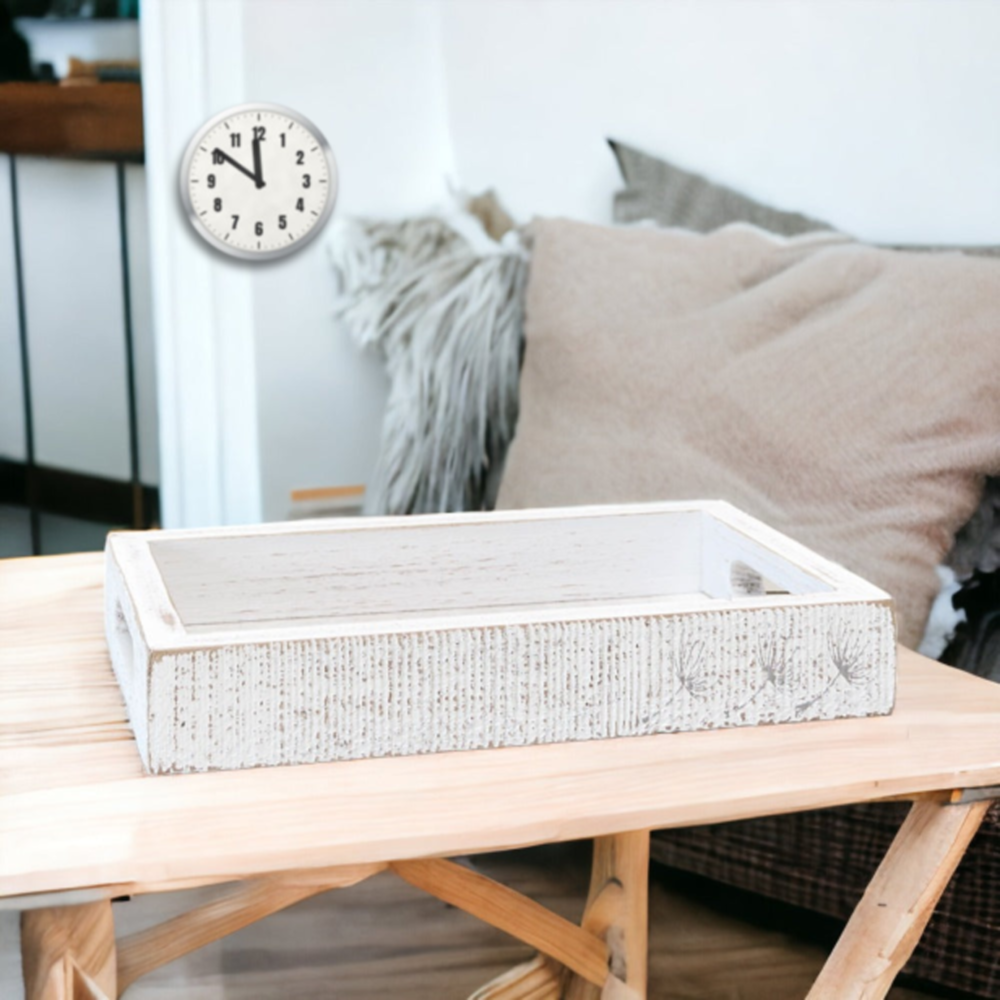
11:51
